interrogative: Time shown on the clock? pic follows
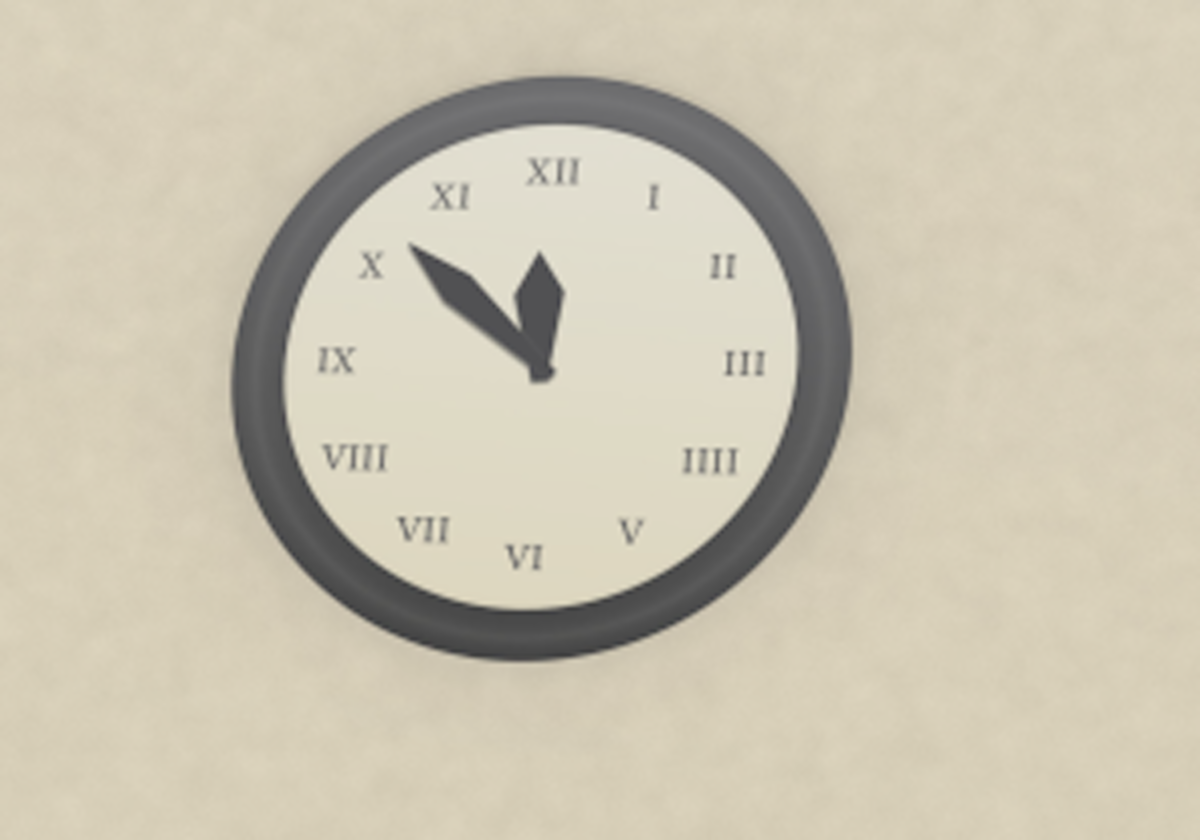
11:52
